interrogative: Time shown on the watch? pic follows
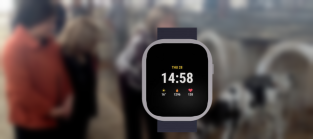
14:58
